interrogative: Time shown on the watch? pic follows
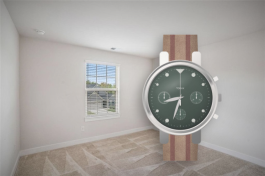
8:33
